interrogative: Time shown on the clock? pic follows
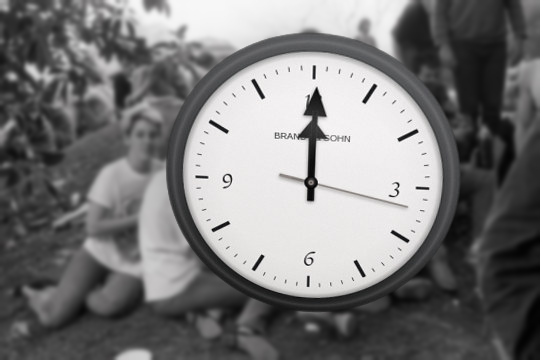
12:00:17
